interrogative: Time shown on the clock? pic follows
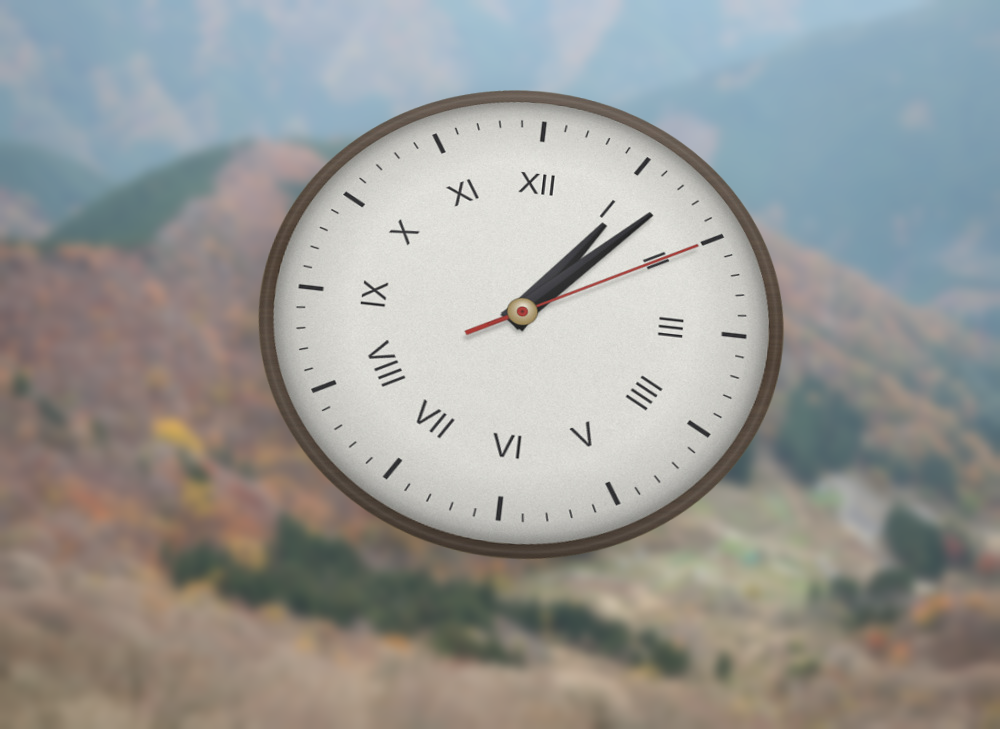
1:07:10
